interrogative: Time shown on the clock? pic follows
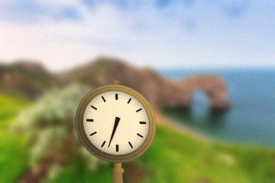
6:33
